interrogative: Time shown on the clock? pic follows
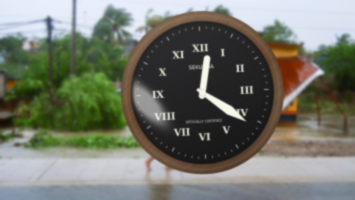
12:21
